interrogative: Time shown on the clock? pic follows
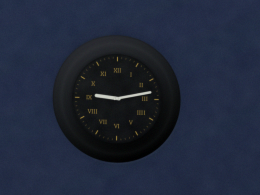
9:13
